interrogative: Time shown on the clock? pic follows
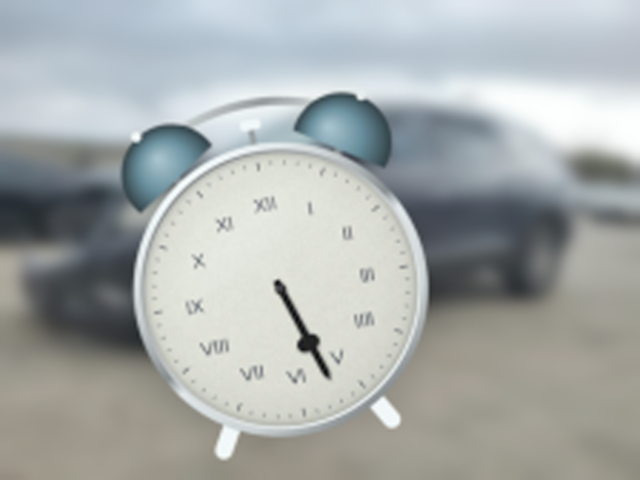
5:27
